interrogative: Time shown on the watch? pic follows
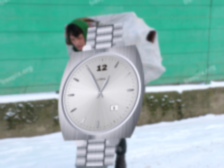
12:55
